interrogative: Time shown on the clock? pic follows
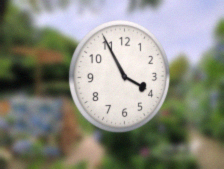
3:55
